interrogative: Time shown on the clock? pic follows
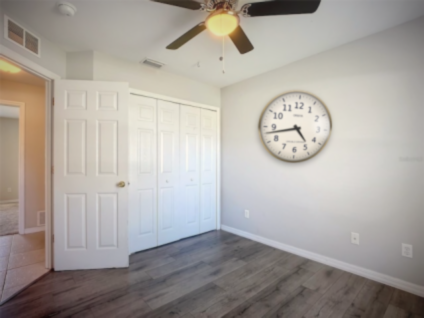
4:43
